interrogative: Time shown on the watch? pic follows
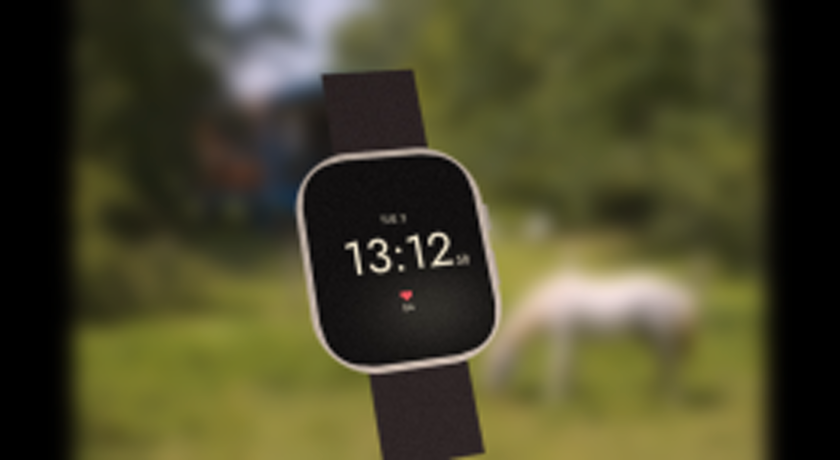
13:12
